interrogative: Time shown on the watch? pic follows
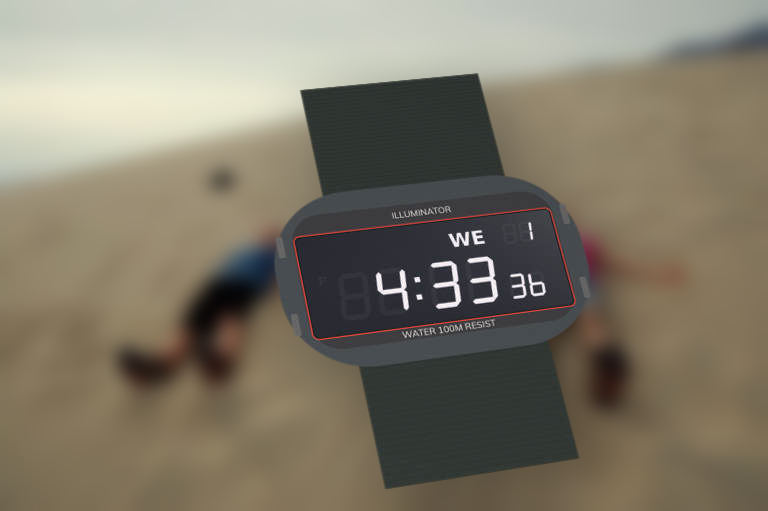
4:33:36
